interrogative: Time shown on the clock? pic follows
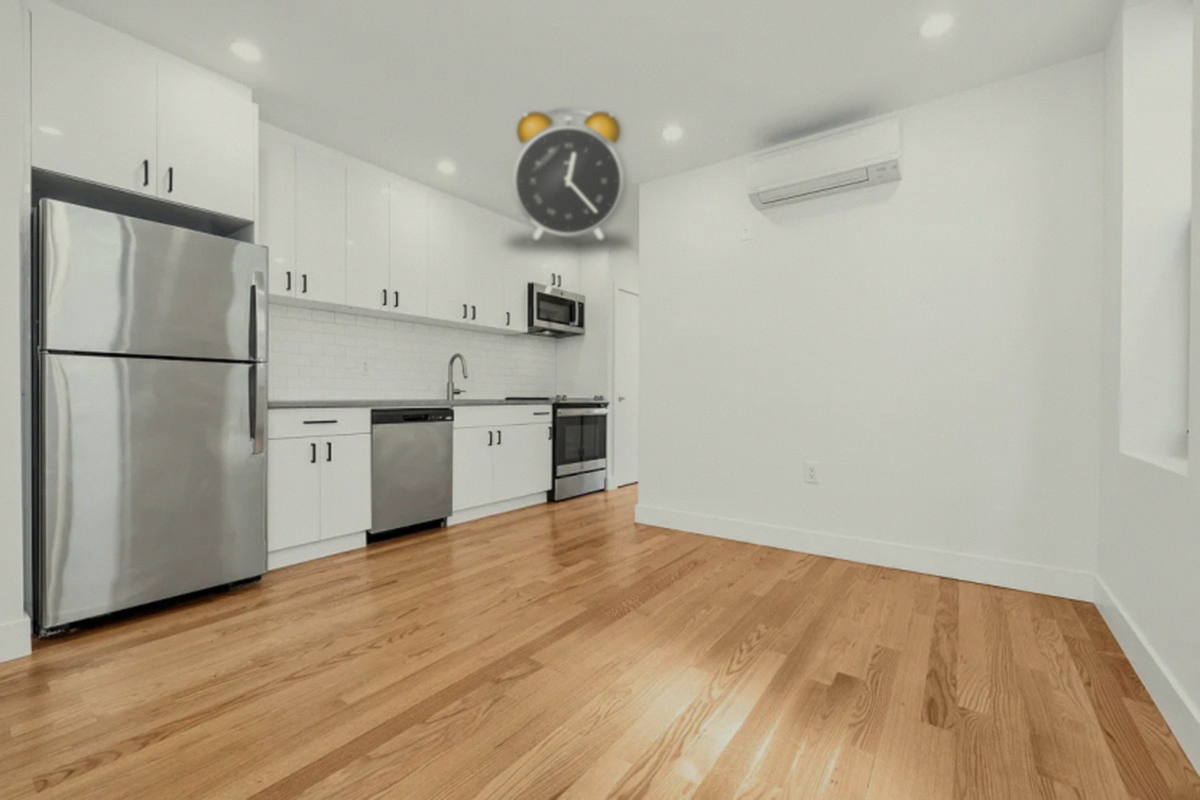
12:23
